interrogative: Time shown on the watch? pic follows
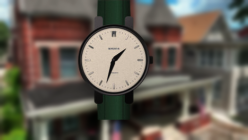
1:33
